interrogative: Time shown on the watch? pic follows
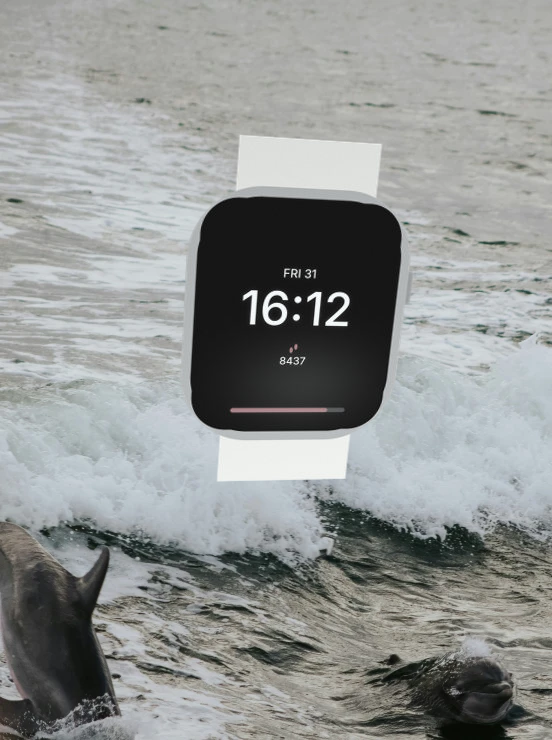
16:12
